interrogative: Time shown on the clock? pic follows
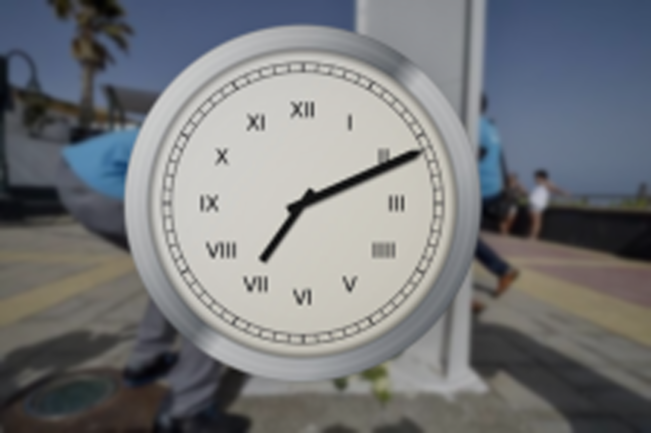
7:11
